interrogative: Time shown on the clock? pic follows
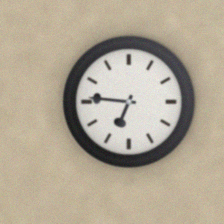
6:46
